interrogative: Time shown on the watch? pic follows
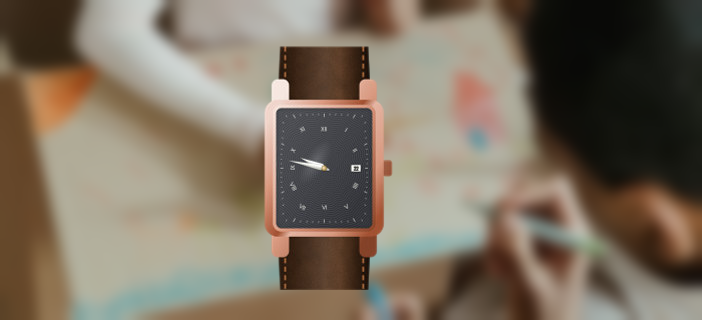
9:47
